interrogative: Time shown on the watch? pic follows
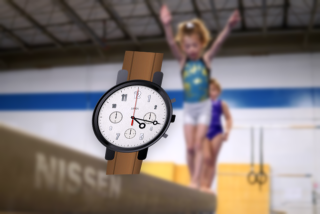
4:17
